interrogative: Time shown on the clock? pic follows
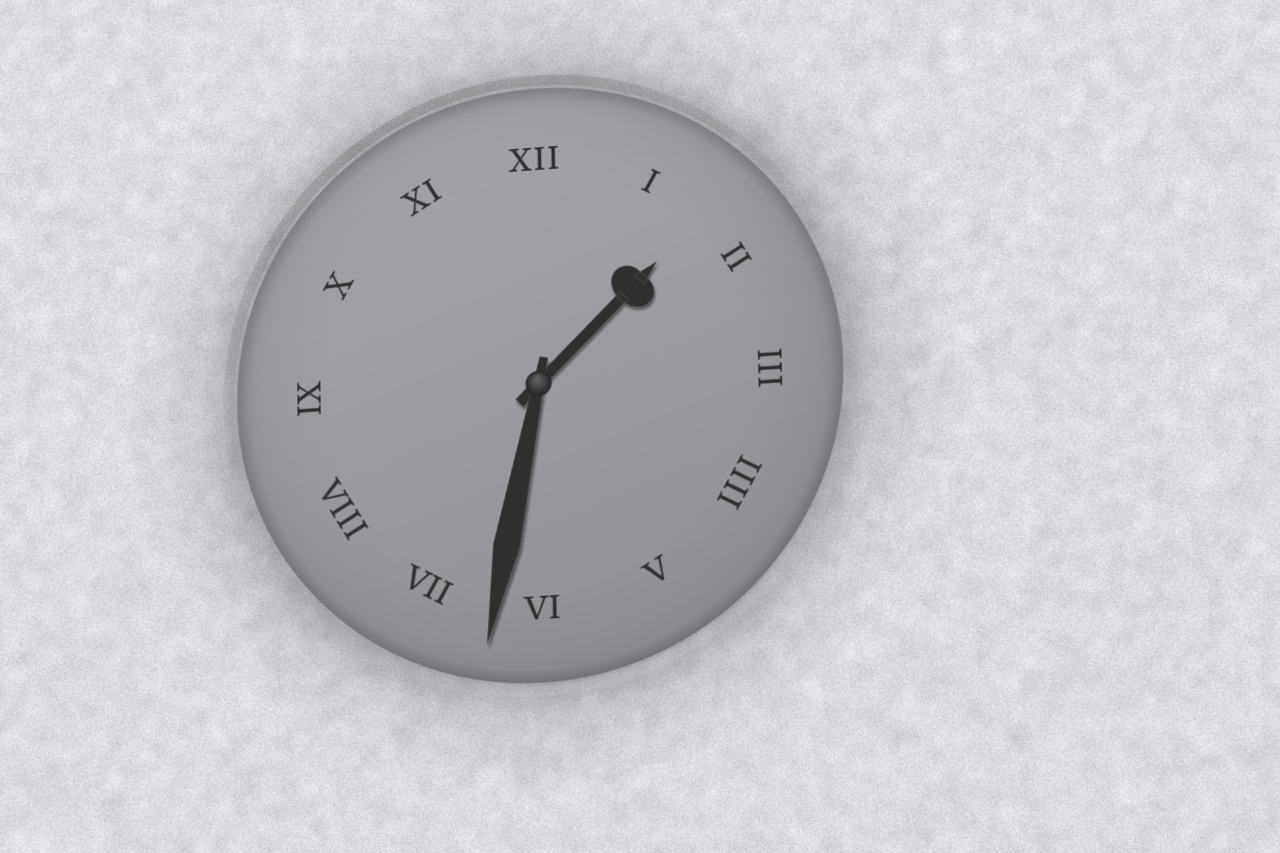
1:32
